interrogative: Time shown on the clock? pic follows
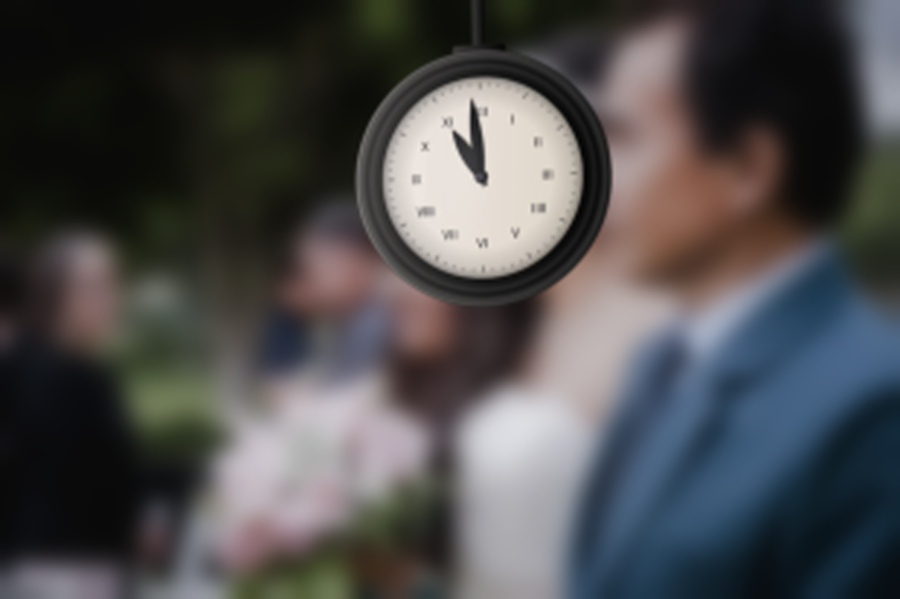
10:59
